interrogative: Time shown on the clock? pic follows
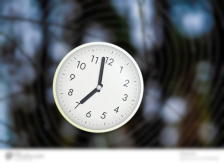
6:58
